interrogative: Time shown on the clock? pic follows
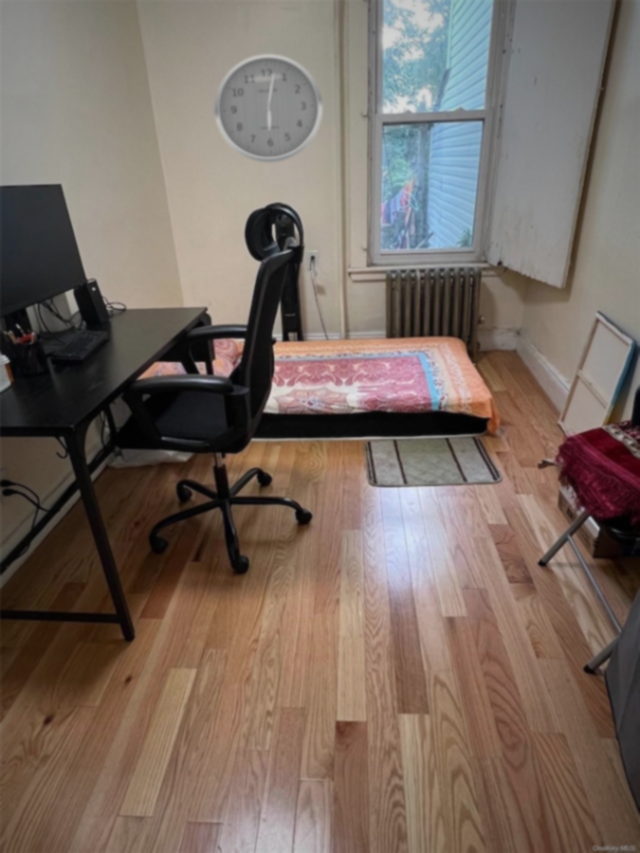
6:02
